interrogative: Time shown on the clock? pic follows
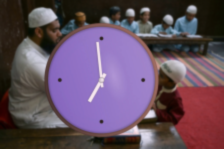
6:59
